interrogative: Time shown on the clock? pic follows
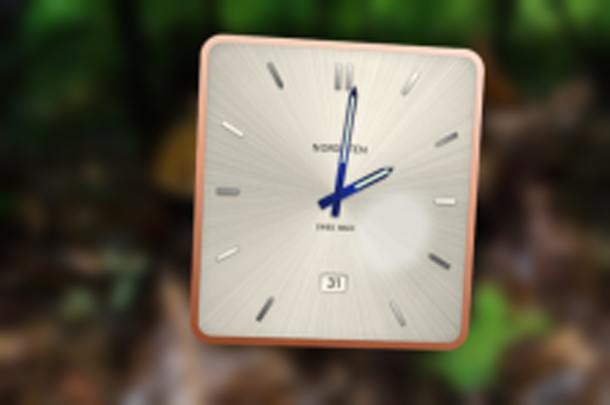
2:01
